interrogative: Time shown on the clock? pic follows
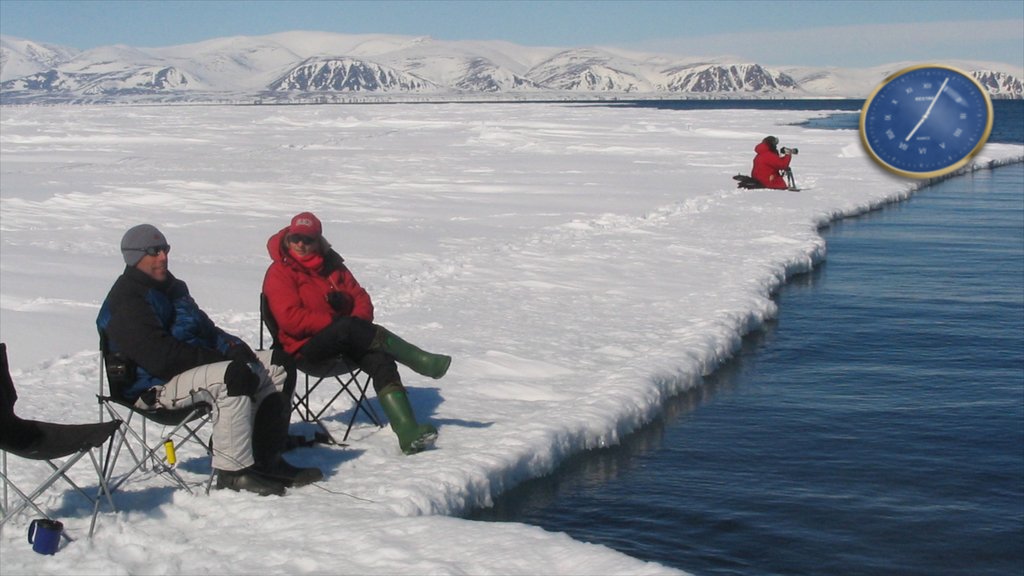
7:04
